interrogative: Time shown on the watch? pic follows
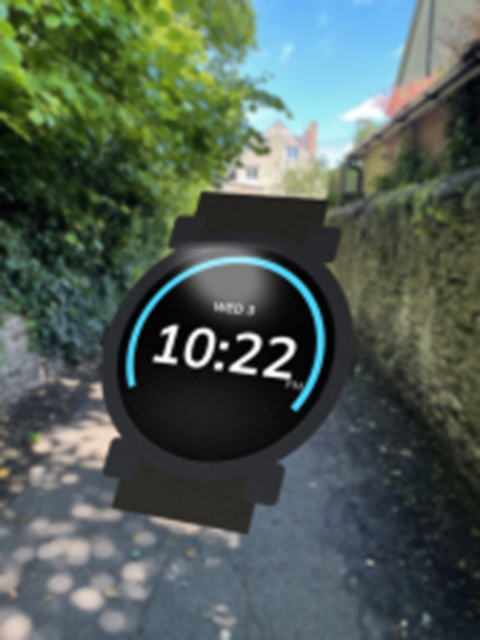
10:22
